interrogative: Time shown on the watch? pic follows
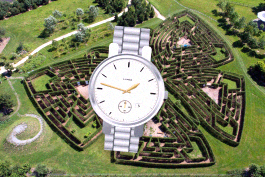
1:47
